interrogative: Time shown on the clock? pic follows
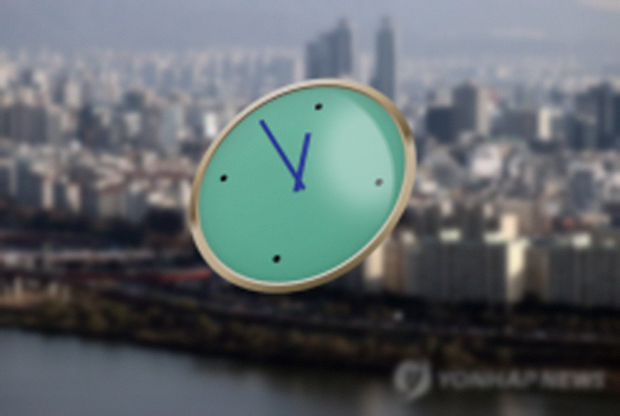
11:53
